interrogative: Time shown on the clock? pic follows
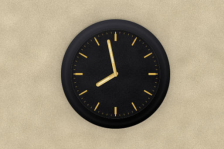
7:58
